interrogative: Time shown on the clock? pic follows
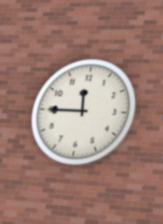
11:45
